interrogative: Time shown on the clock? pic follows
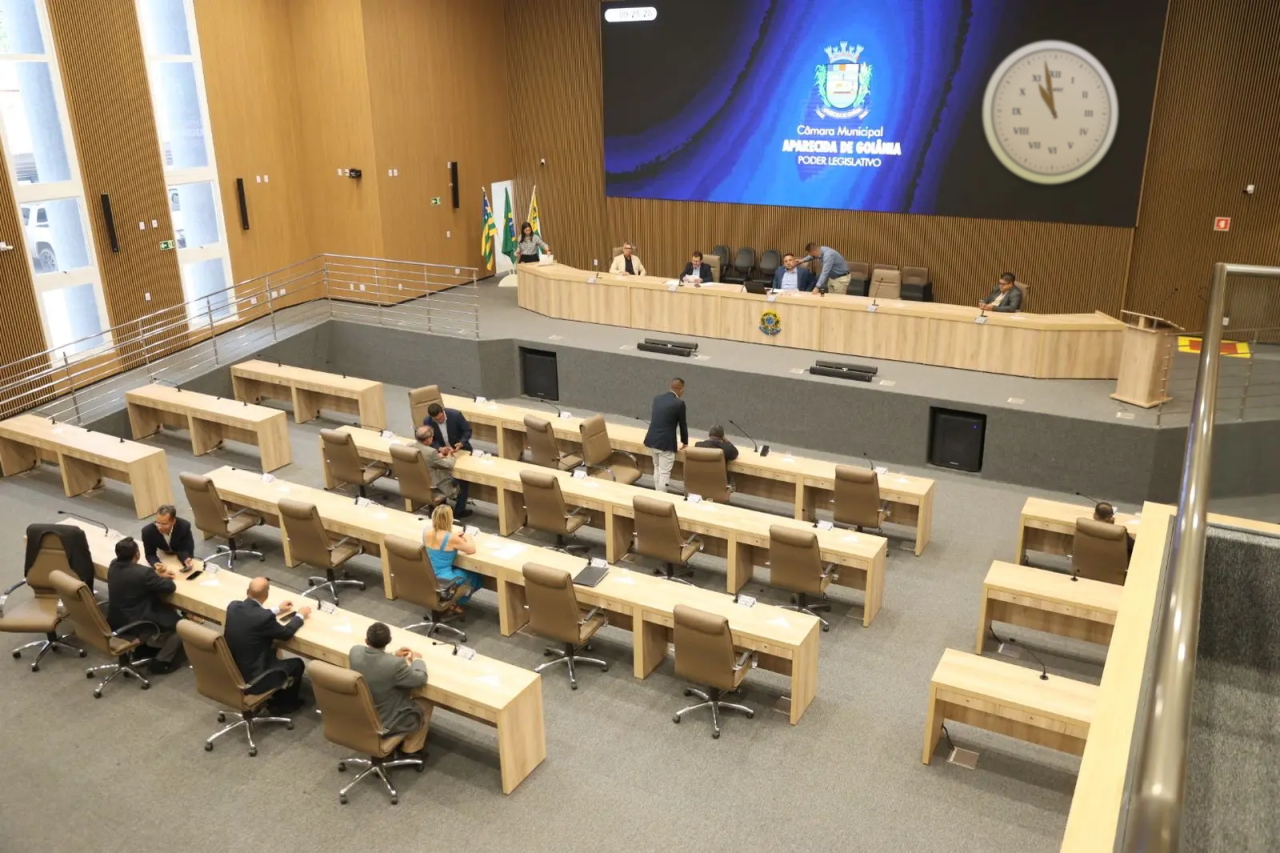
10:58
